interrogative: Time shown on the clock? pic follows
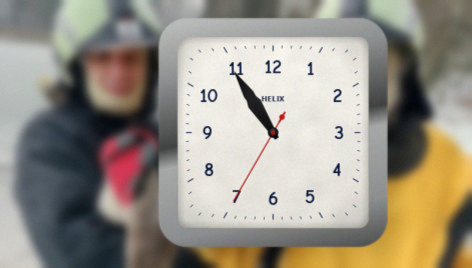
10:54:35
